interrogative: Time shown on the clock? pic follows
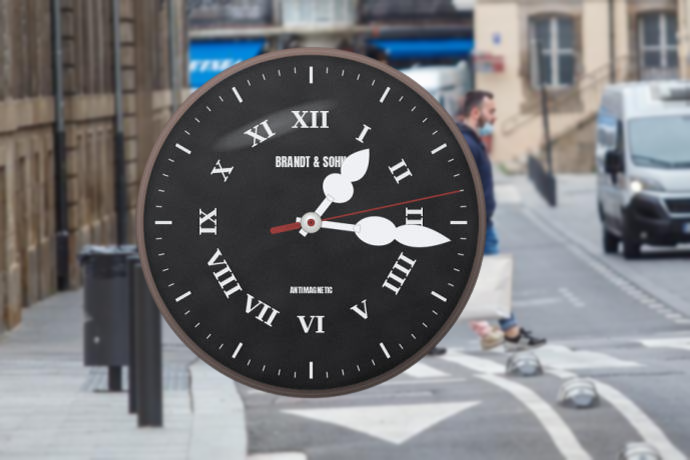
1:16:13
